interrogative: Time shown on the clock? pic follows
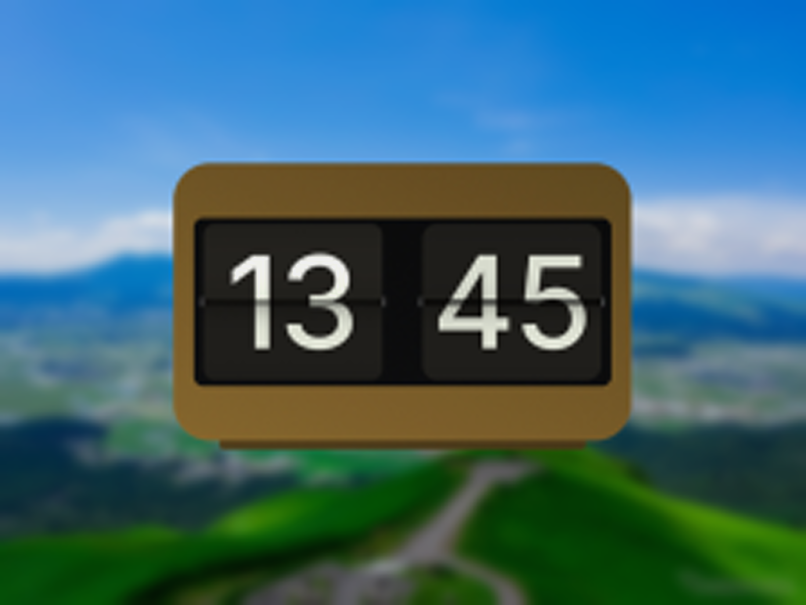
13:45
